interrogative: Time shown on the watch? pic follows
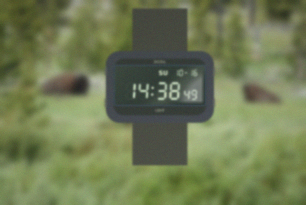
14:38
